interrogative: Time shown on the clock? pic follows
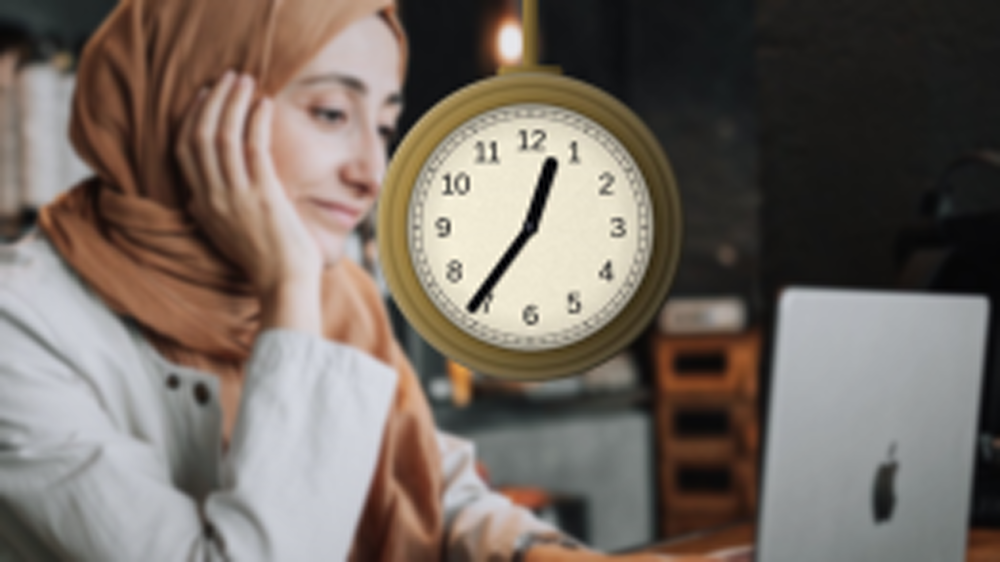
12:36
